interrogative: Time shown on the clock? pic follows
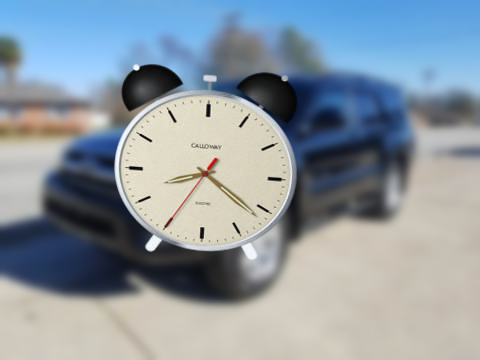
8:21:35
